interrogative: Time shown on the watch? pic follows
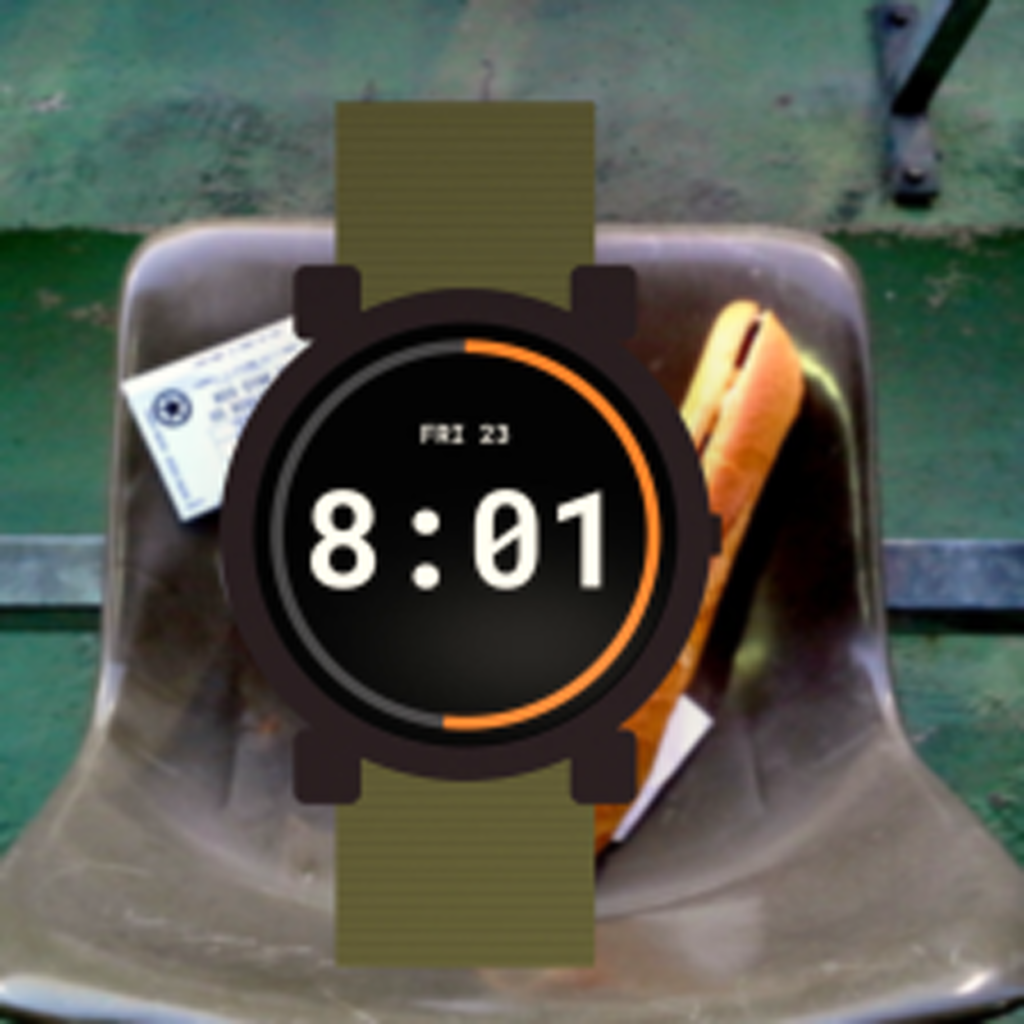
8:01
